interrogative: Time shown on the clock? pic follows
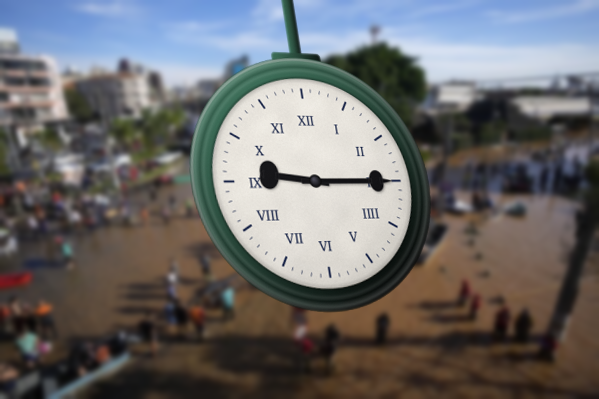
9:15
